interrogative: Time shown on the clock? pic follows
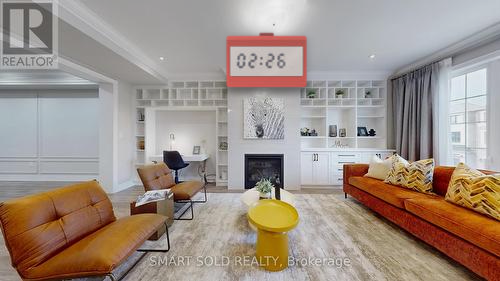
2:26
